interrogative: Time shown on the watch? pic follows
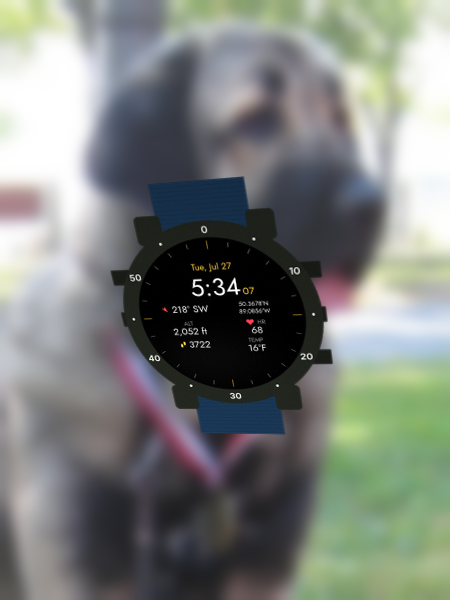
5:34:07
